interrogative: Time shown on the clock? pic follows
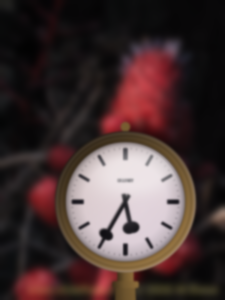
5:35
